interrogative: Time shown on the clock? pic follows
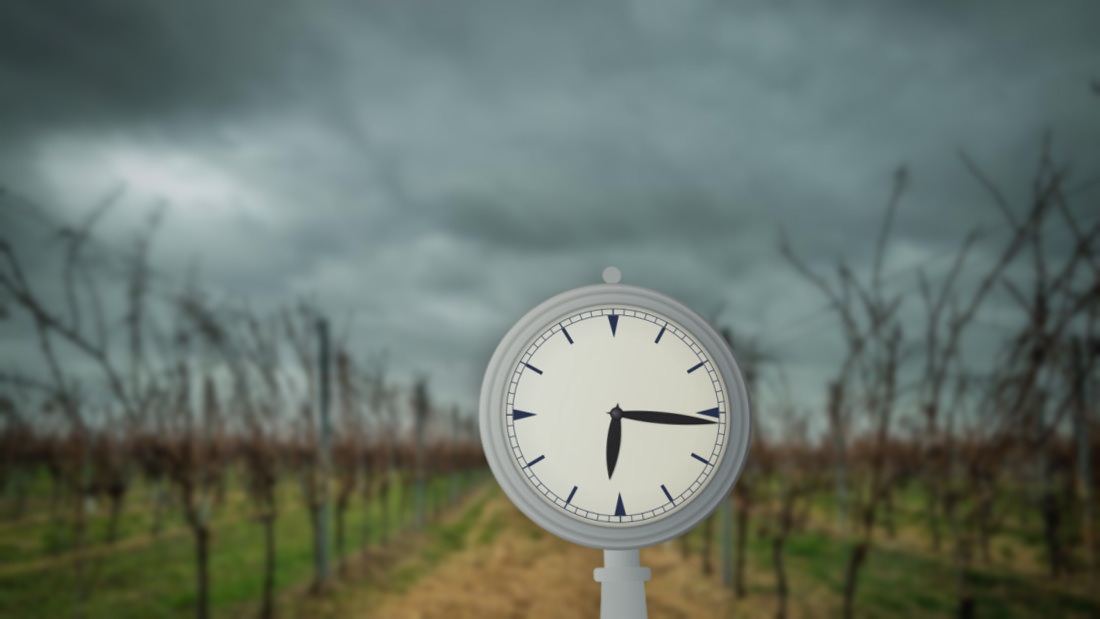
6:16
